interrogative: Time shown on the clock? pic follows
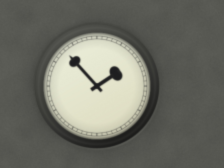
1:53
